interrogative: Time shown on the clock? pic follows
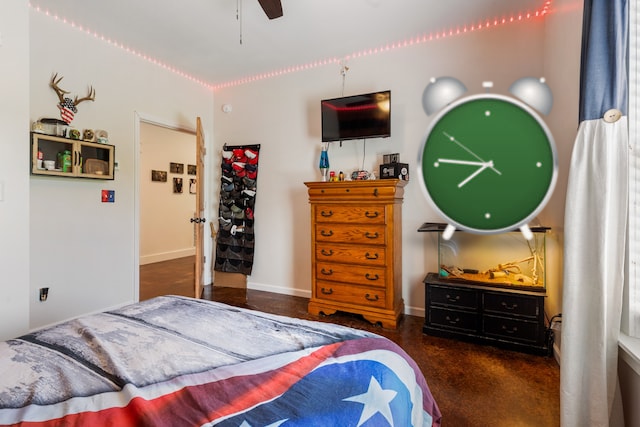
7:45:51
